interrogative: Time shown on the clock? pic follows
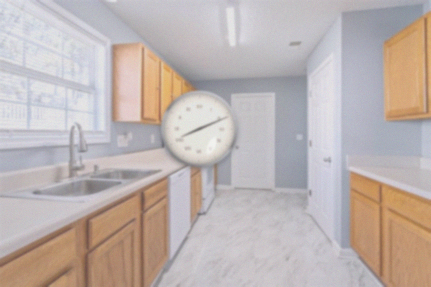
8:11
